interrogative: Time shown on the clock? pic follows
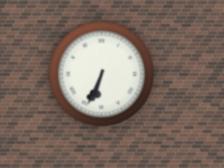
6:34
